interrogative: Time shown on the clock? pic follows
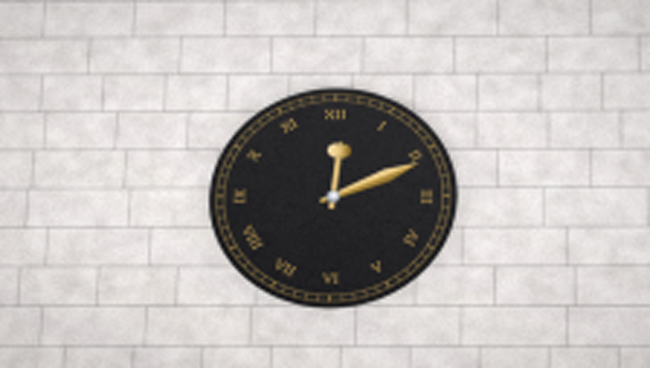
12:11
